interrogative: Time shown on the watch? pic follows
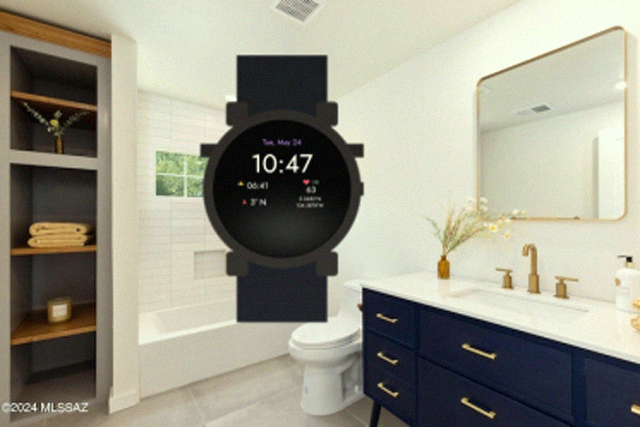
10:47
